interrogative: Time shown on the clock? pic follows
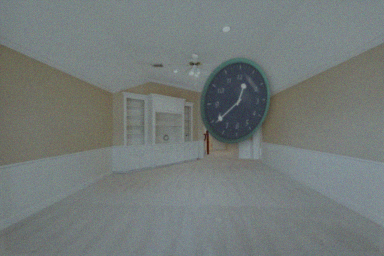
12:39
